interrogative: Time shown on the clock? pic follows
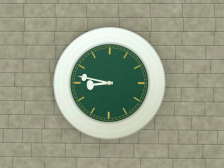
8:47
